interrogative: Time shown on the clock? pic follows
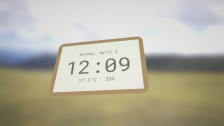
12:09
